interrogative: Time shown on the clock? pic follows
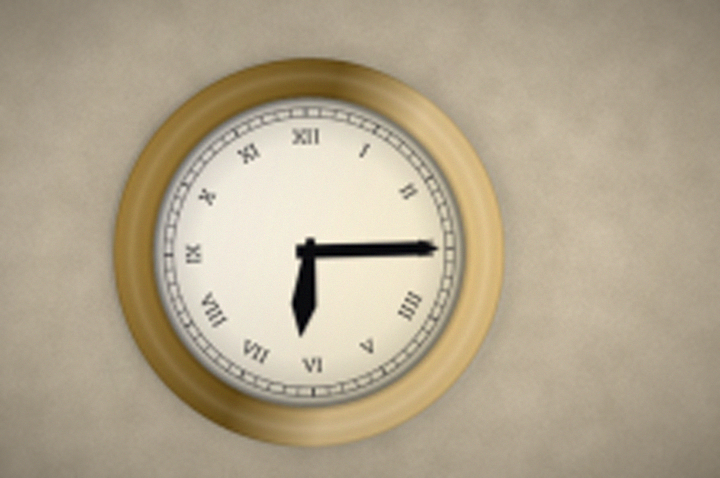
6:15
